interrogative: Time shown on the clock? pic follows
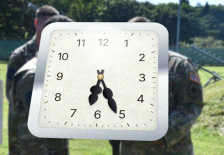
6:26
